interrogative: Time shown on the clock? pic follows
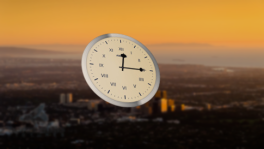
12:15
